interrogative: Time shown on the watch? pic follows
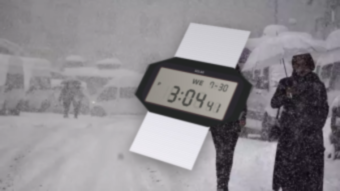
3:04:41
